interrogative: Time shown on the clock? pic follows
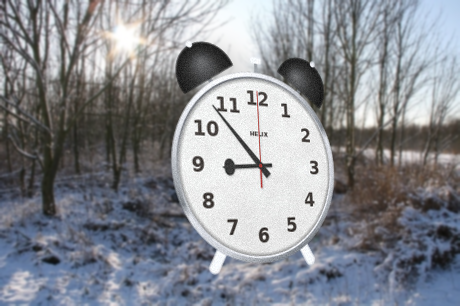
8:53:00
